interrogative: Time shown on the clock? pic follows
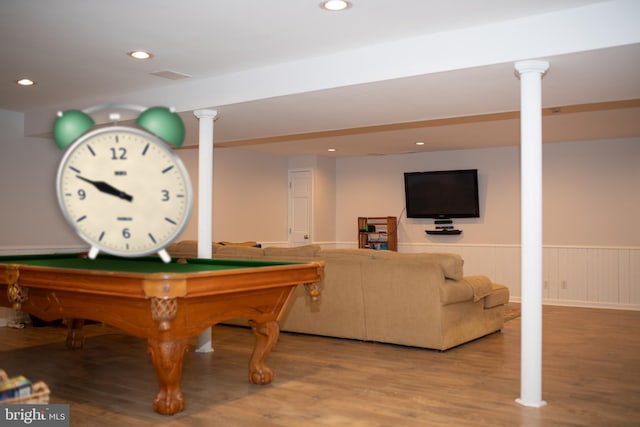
9:49
